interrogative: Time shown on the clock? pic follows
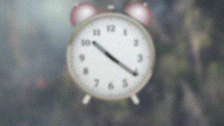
10:21
